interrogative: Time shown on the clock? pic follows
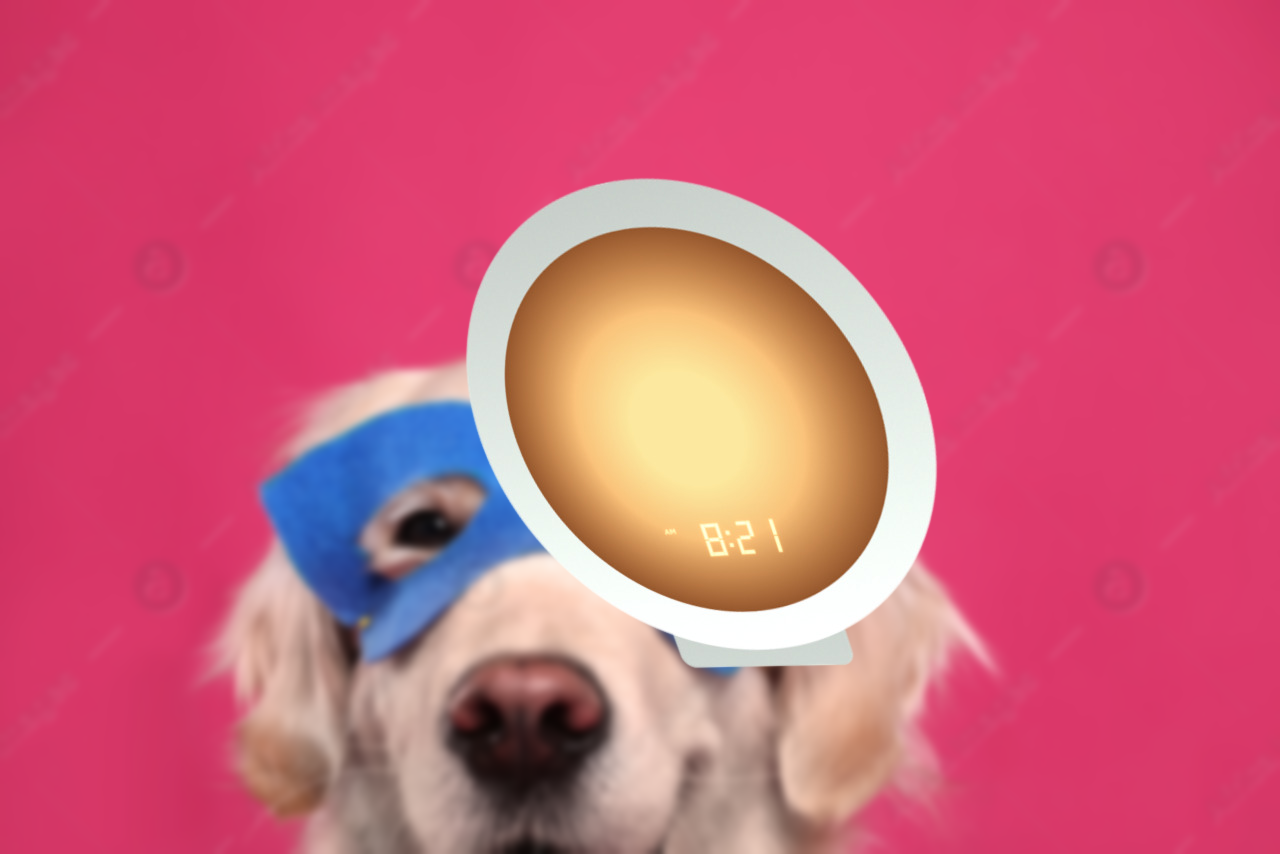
8:21
